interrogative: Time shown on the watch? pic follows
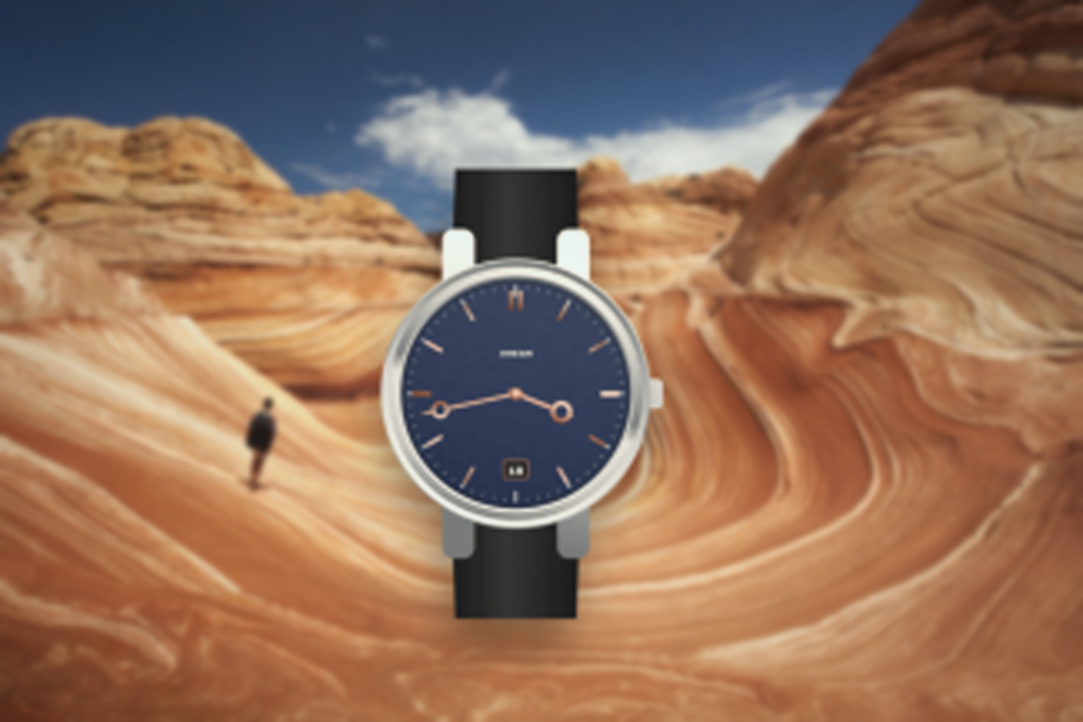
3:43
